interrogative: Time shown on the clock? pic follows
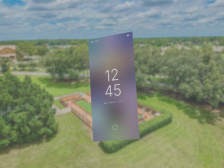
12:45
